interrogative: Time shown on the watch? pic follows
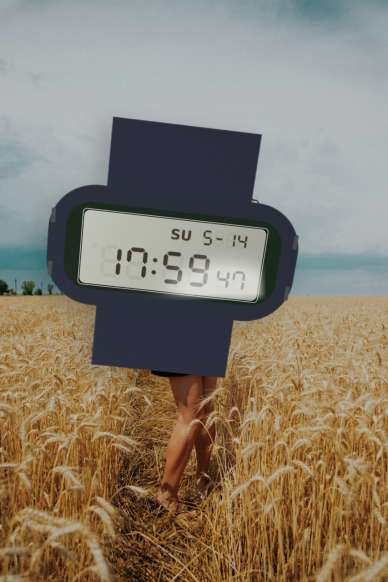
17:59:47
